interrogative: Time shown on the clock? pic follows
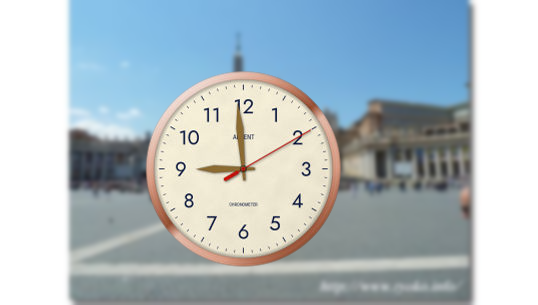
8:59:10
